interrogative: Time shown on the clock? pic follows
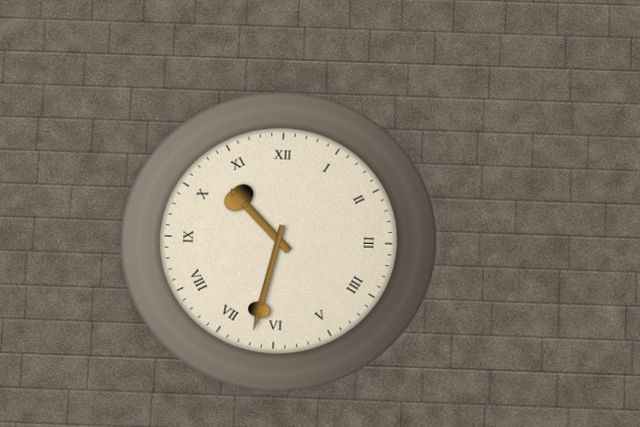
10:32
